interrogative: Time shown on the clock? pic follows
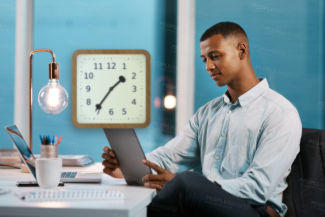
1:36
